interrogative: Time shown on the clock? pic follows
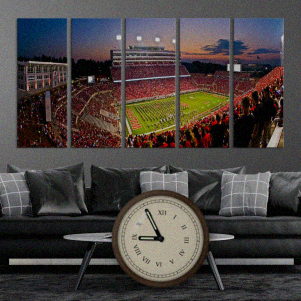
8:55
